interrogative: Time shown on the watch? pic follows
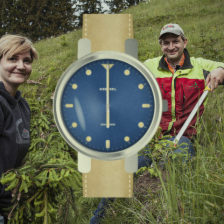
6:00
